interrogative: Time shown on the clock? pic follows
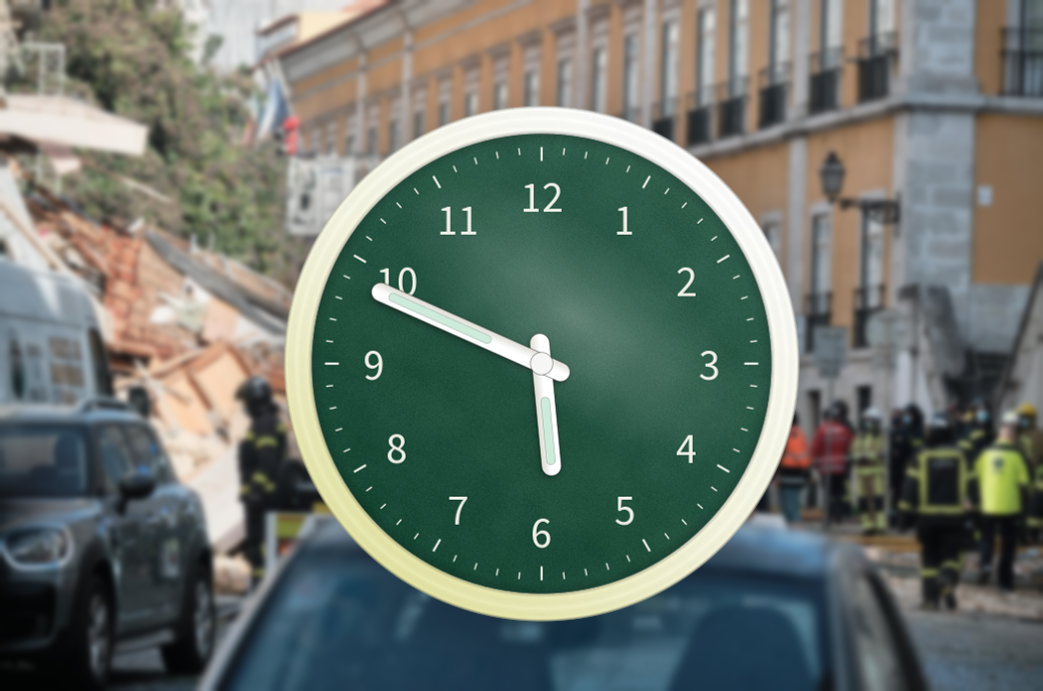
5:49
